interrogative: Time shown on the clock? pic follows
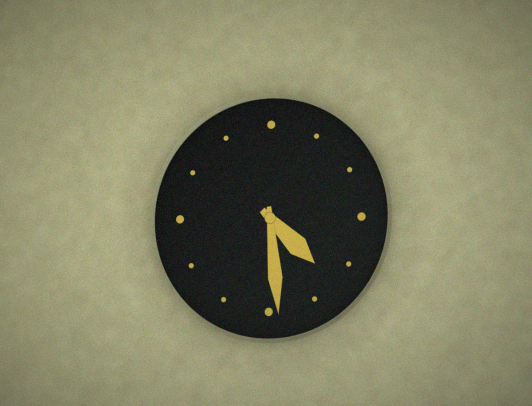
4:29
